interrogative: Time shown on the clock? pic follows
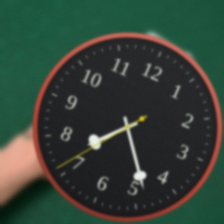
7:23:36
